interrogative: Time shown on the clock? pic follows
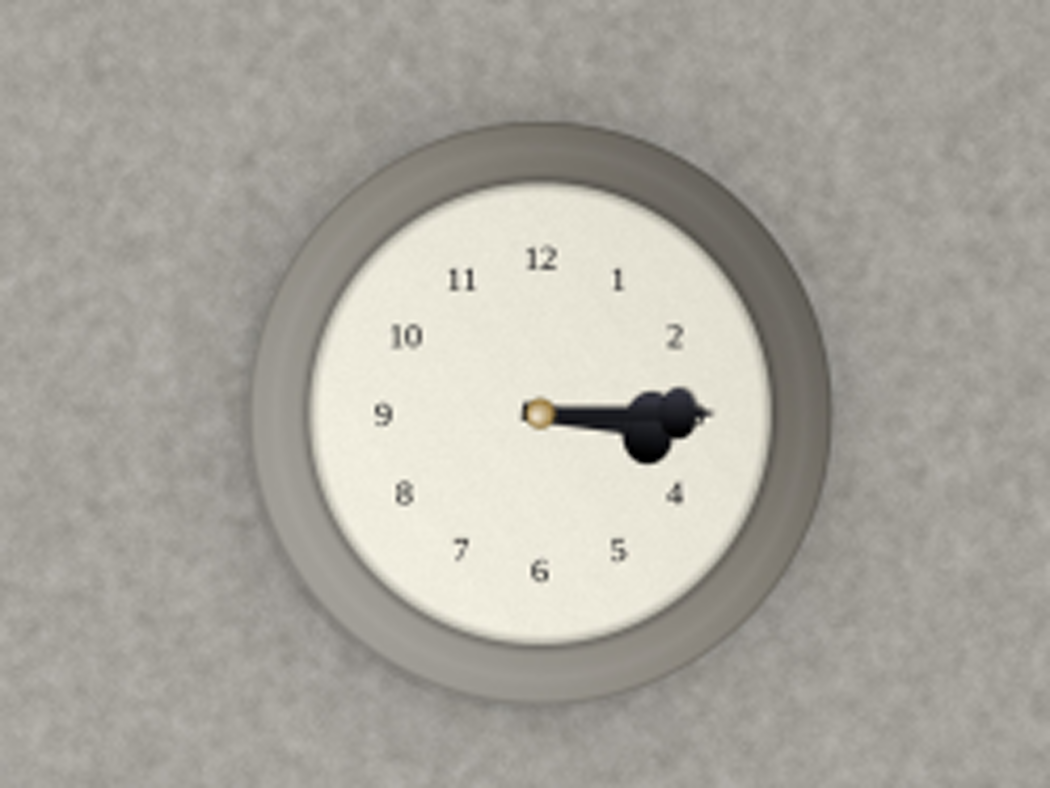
3:15
